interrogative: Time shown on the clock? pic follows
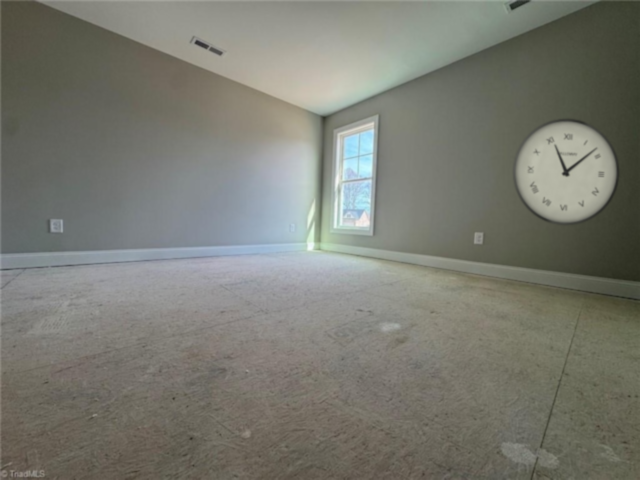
11:08
